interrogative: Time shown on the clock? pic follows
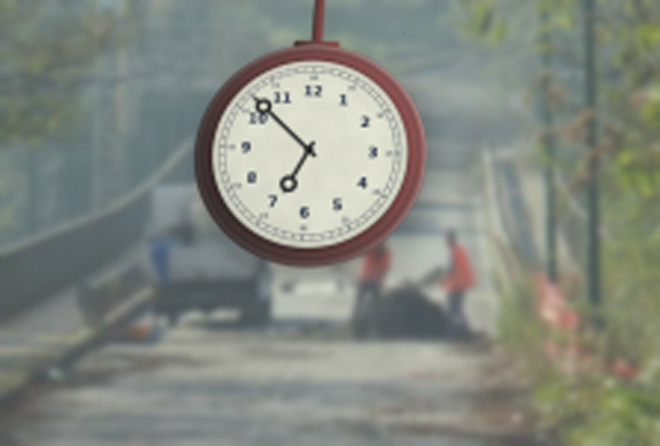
6:52
